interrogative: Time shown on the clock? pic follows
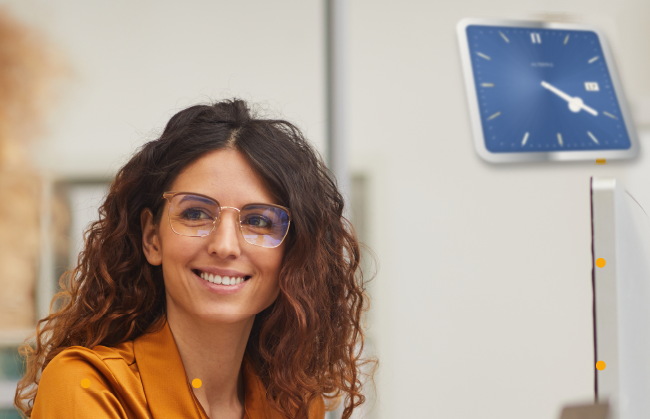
4:21
